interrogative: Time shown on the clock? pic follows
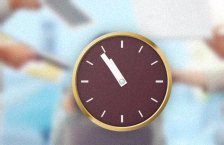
10:54
